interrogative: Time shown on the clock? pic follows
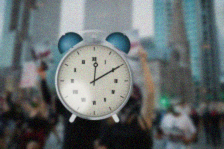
12:10
